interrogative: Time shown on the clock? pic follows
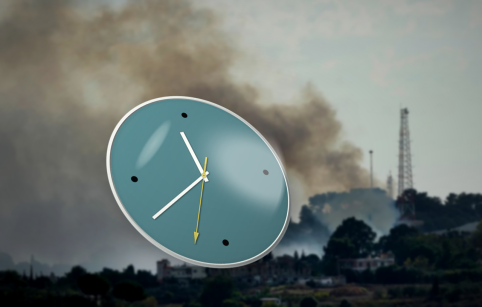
11:39:34
